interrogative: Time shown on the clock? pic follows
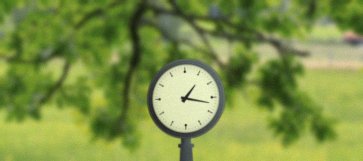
1:17
